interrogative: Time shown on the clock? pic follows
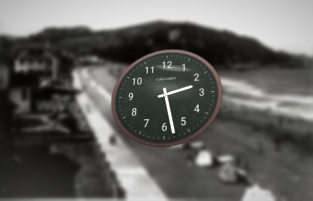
2:28
